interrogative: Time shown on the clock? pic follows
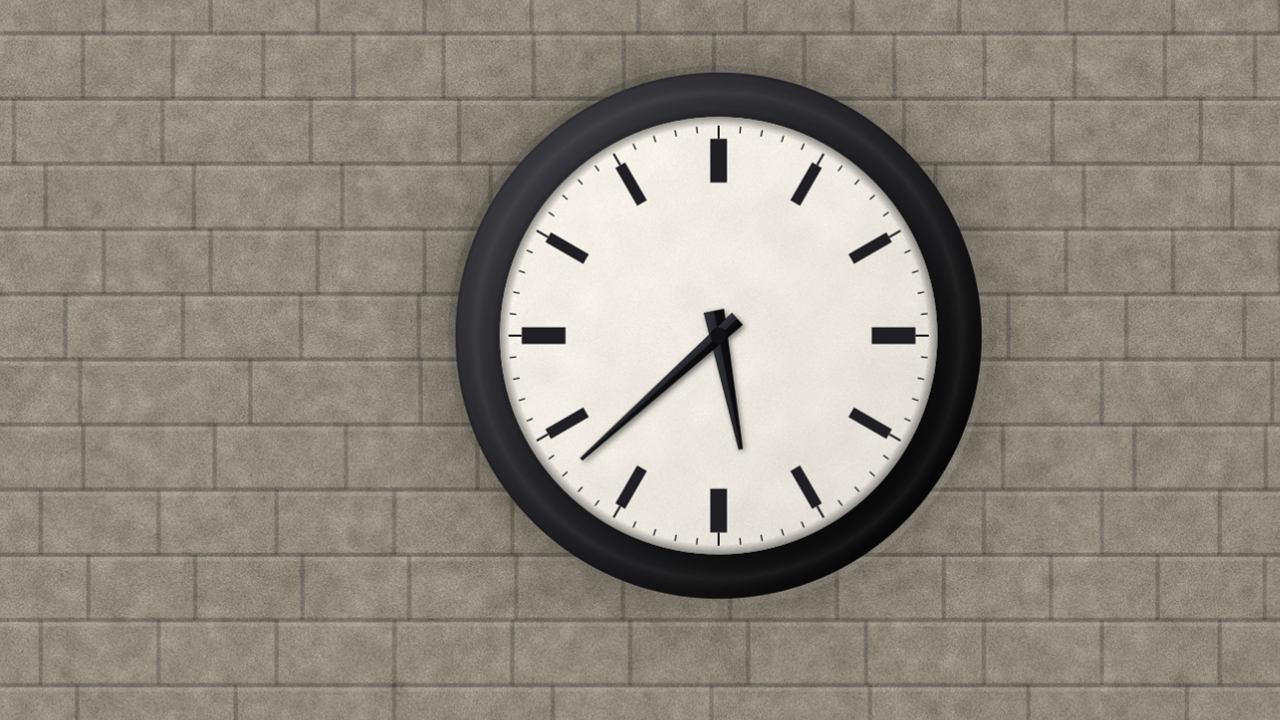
5:38
